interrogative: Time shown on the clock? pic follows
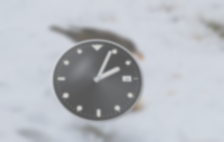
2:04
